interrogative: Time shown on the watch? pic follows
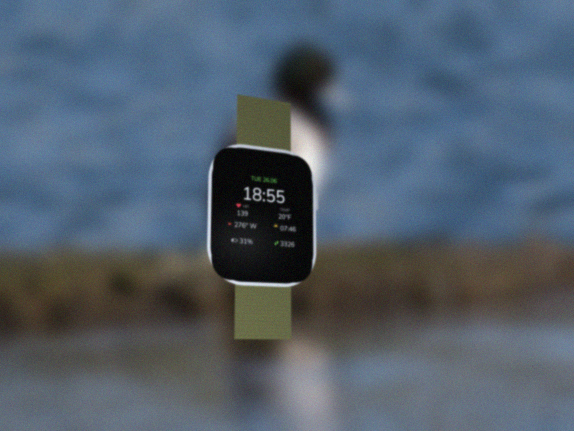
18:55
